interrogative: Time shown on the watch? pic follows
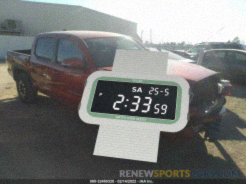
2:33:59
